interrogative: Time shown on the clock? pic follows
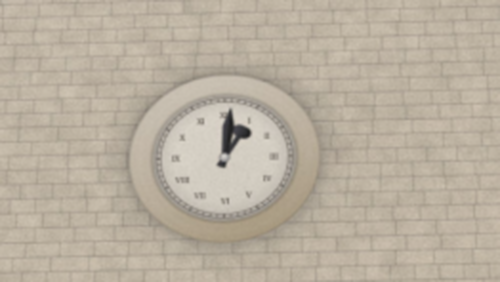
1:01
